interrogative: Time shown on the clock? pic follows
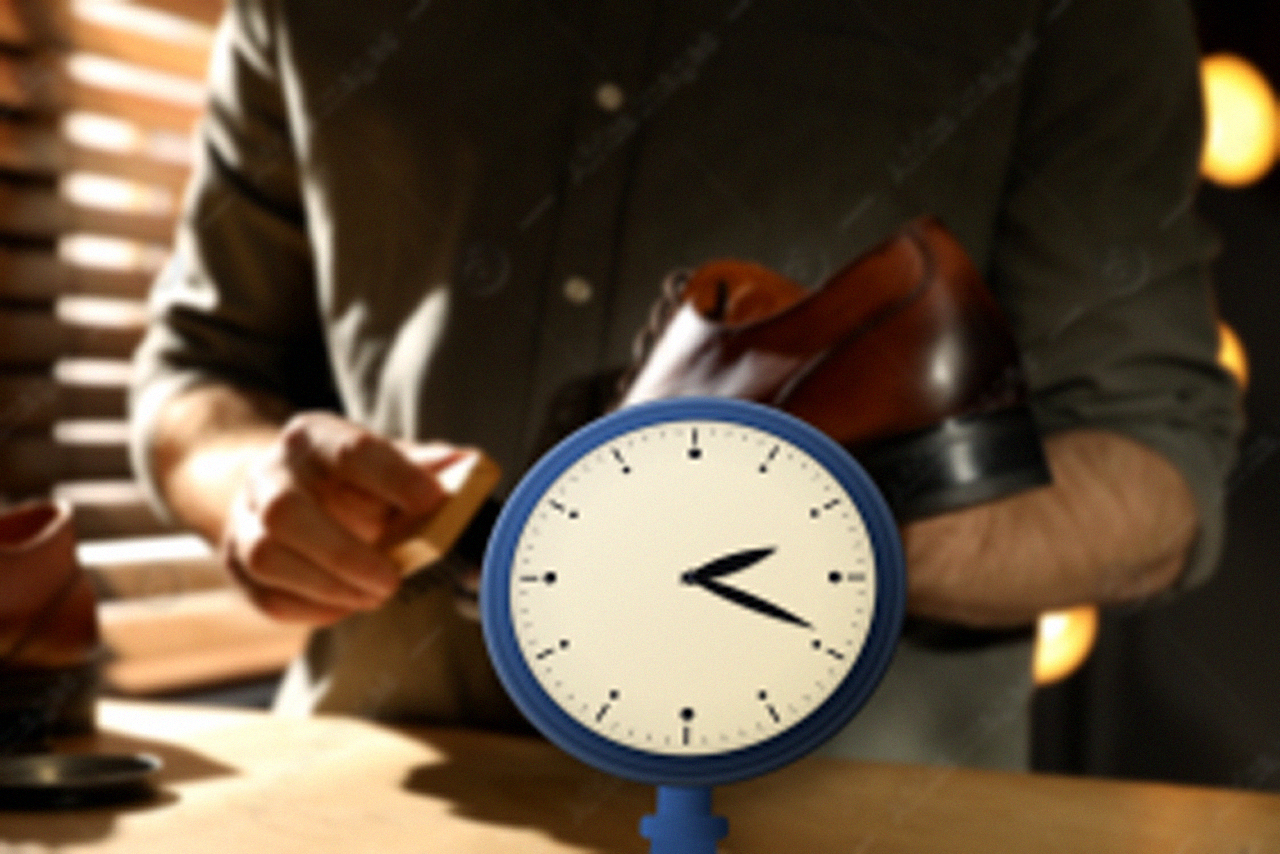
2:19
